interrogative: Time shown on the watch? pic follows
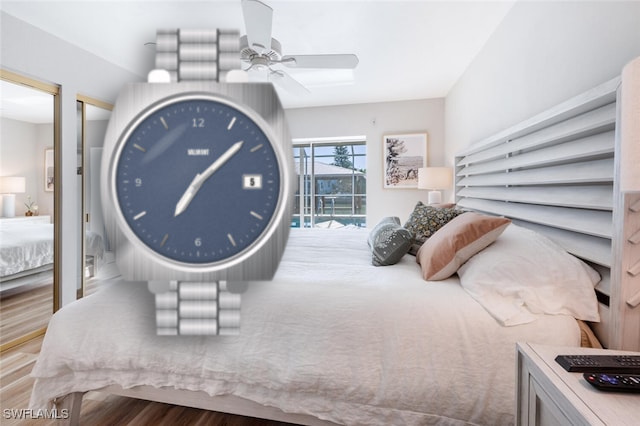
7:08
